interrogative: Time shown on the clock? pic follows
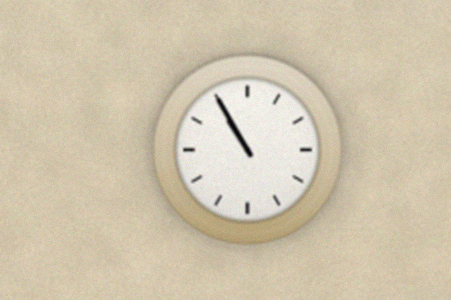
10:55
